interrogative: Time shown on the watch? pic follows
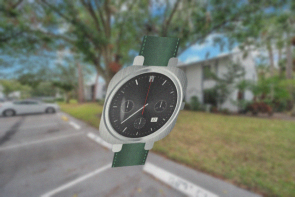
7:38
